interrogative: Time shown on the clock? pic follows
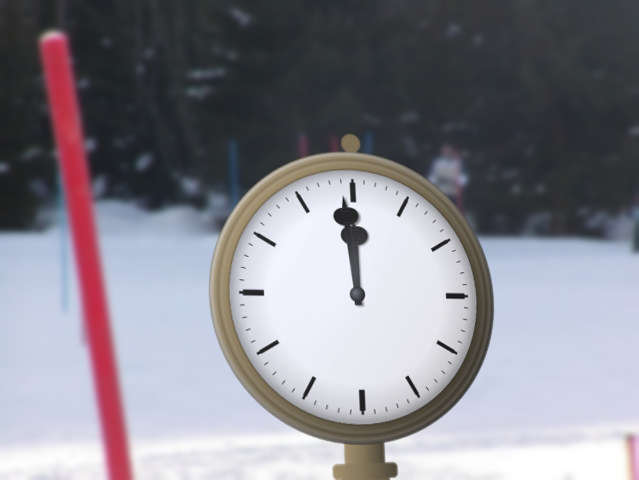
11:59
